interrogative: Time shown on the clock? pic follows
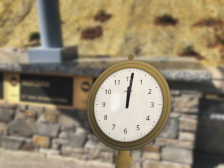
12:01
